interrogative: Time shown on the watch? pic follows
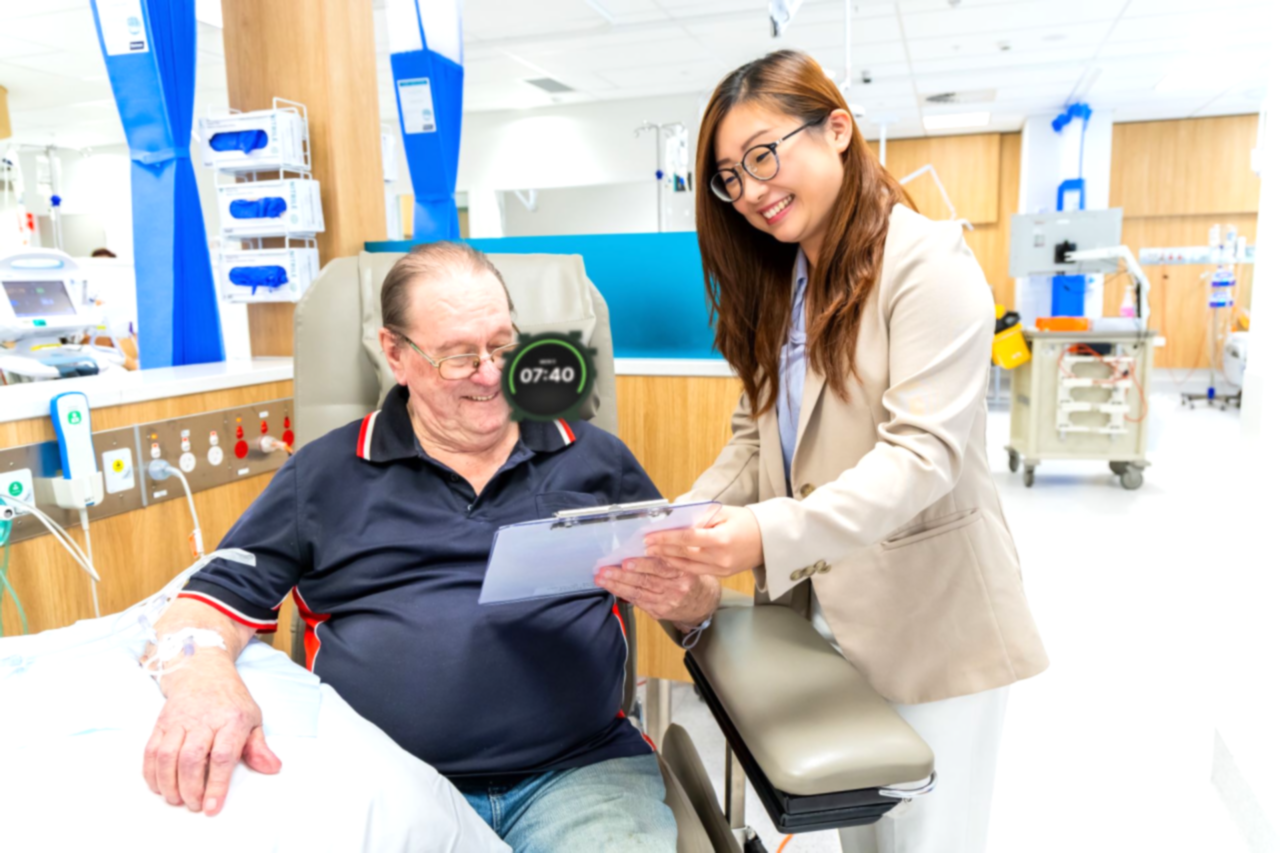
7:40
